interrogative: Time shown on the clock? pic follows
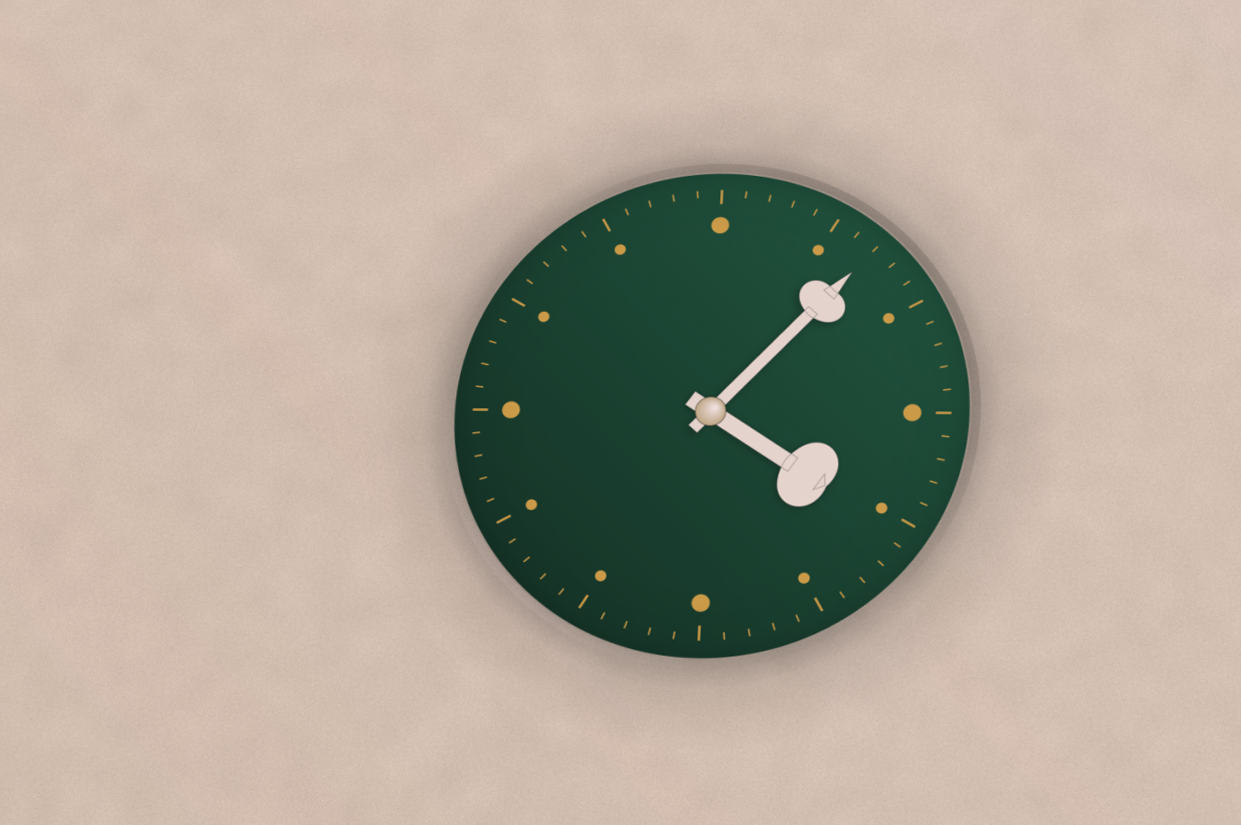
4:07
